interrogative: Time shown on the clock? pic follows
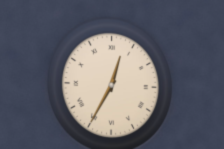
12:35
